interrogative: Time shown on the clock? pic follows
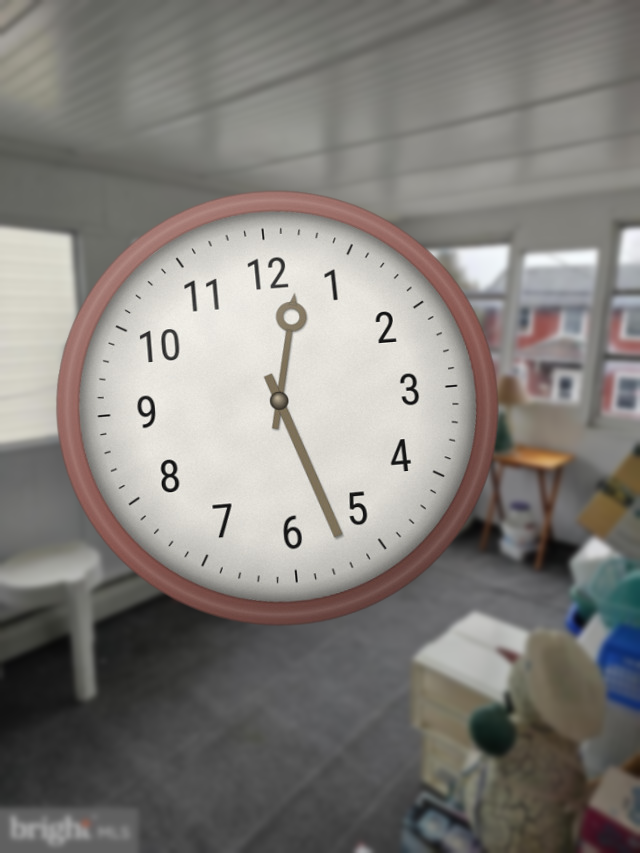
12:27
